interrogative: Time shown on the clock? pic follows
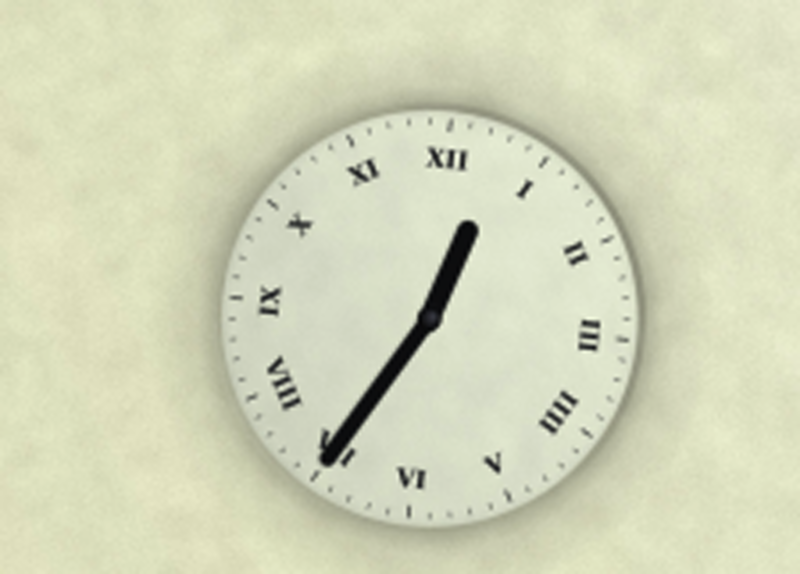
12:35
